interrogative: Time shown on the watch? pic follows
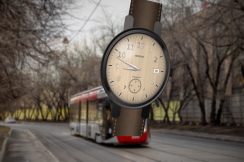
8:48
